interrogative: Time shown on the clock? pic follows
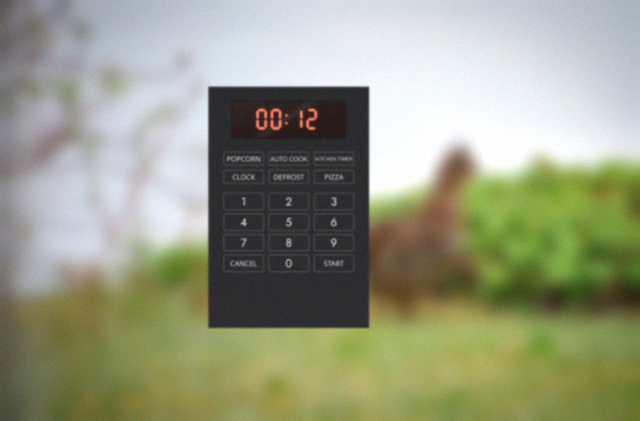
0:12
